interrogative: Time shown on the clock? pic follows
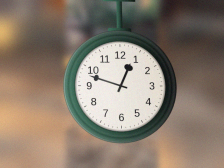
12:48
